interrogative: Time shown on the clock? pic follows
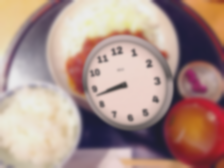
8:43
